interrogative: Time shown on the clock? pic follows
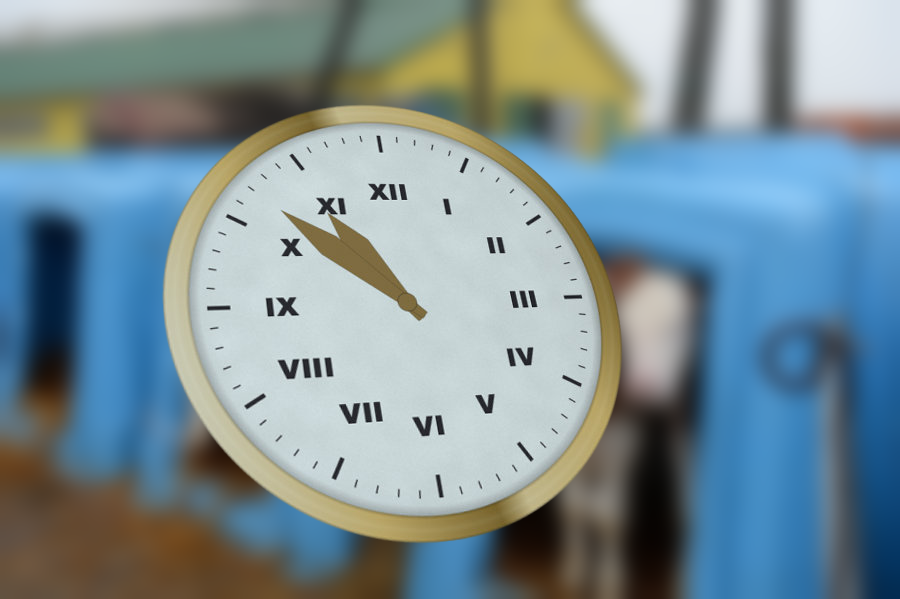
10:52
